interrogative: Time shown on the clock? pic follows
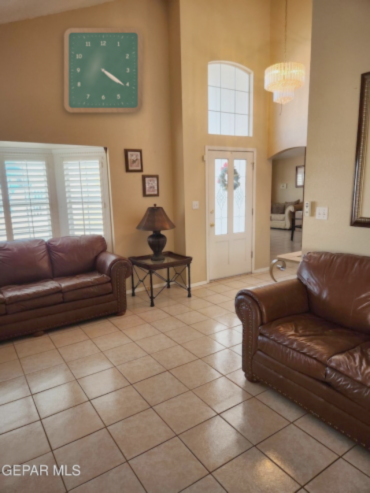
4:21
